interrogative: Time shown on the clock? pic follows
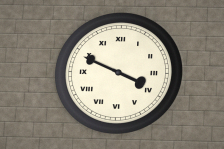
3:49
